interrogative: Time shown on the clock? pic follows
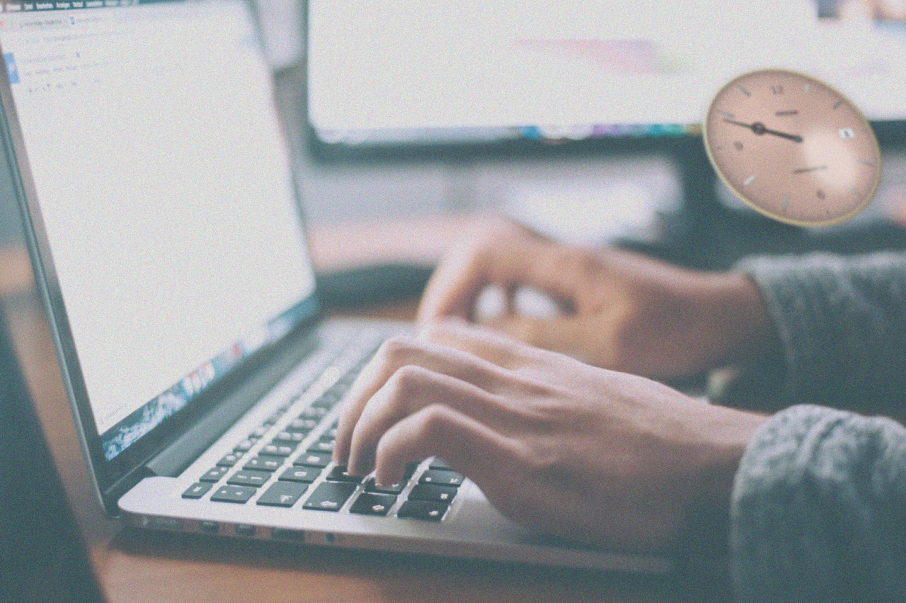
9:49
